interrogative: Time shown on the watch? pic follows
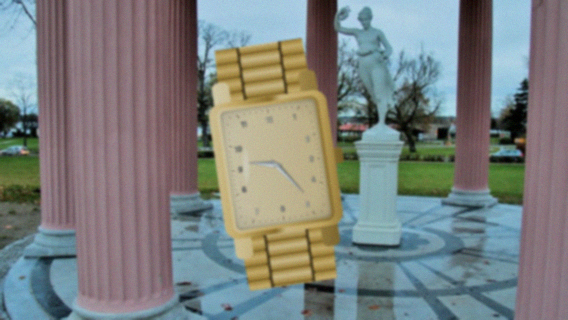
9:24
